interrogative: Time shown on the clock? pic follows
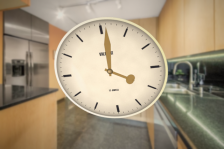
4:01
